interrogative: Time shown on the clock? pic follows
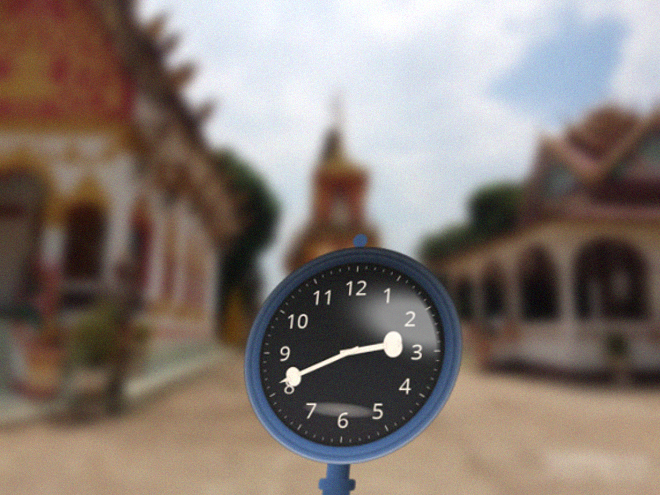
2:41
